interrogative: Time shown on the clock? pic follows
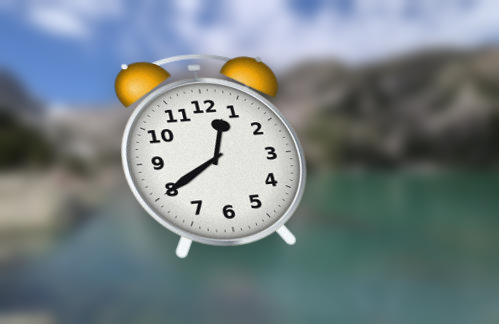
12:40
